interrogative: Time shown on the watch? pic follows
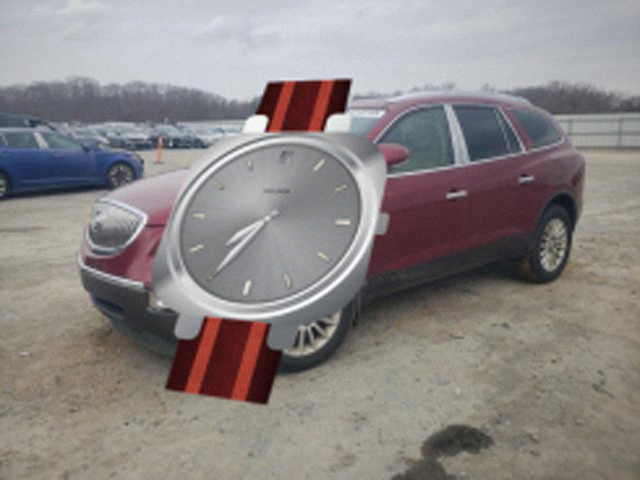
7:35
